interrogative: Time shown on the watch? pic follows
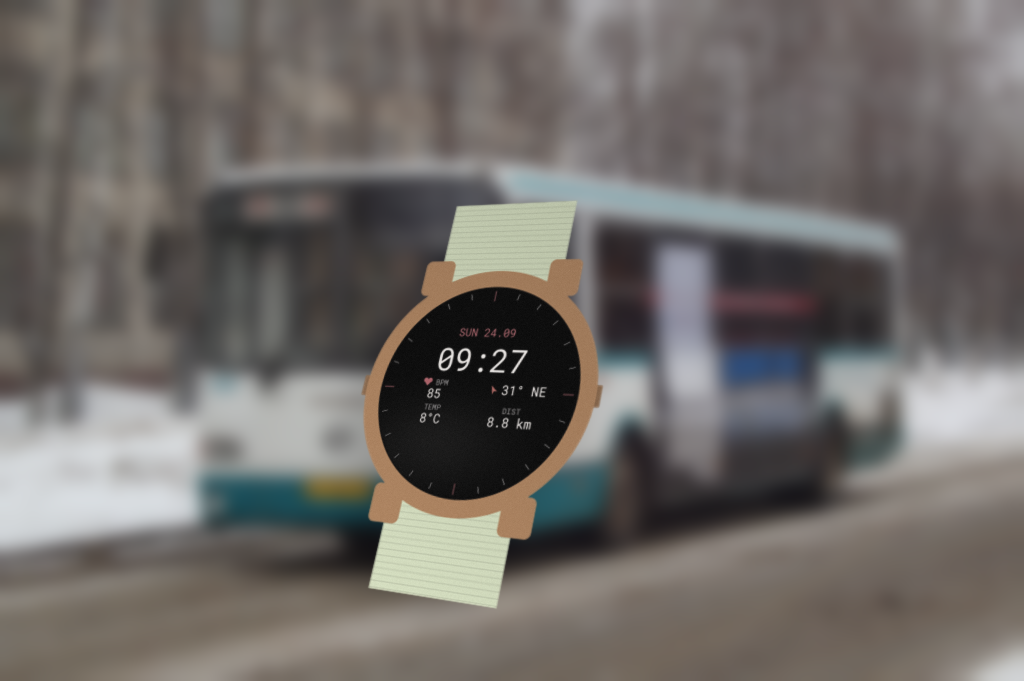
9:27
